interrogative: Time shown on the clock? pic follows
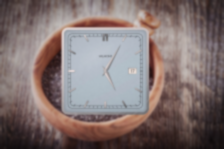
5:05
